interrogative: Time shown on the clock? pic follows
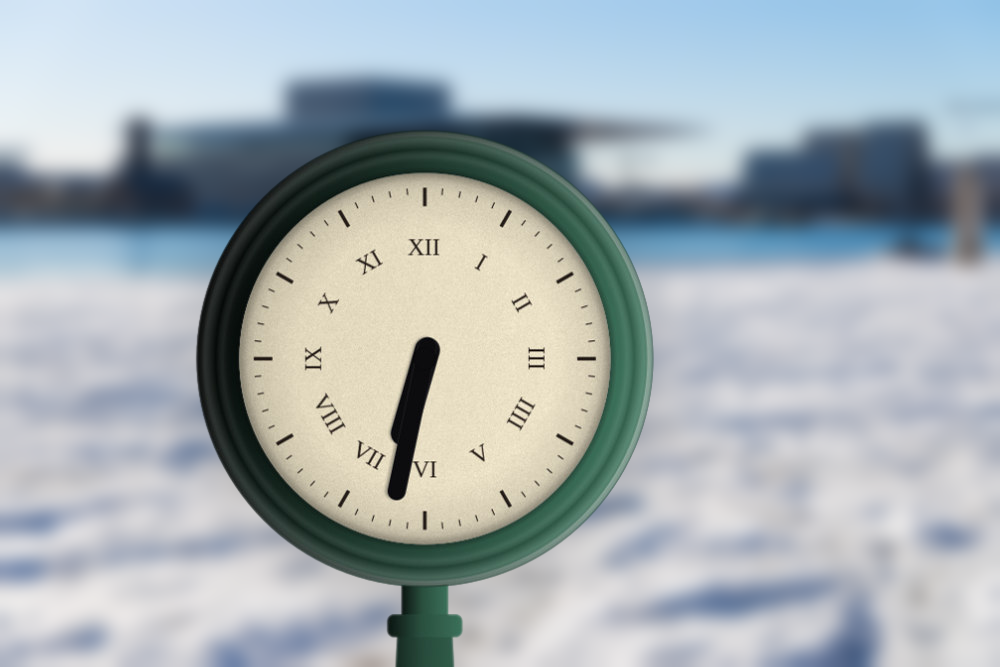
6:32
